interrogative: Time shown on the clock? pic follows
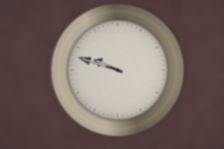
9:48
